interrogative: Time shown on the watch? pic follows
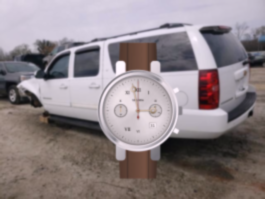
2:58
